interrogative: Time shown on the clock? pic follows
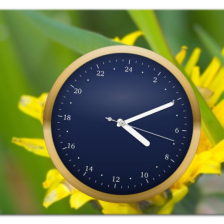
8:10:17
